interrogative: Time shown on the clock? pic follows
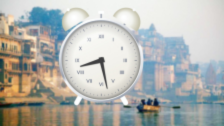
8:28
